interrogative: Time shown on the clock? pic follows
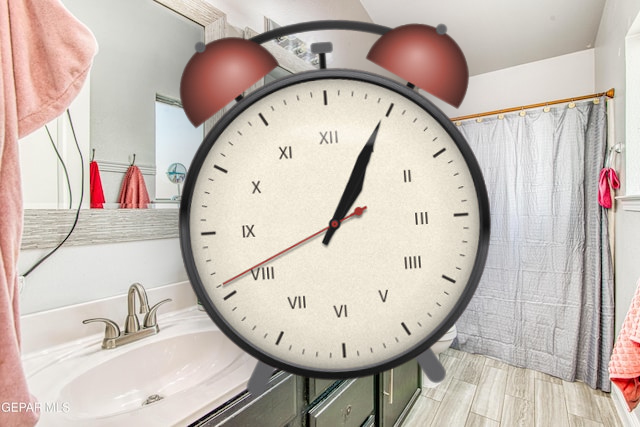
1:04:41
